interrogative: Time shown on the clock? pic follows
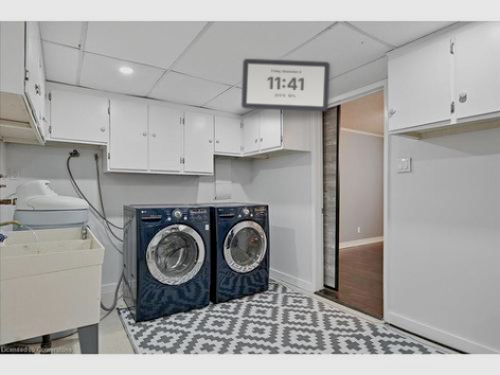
11:41
